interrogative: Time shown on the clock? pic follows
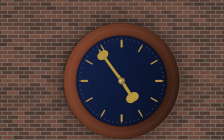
4:54
